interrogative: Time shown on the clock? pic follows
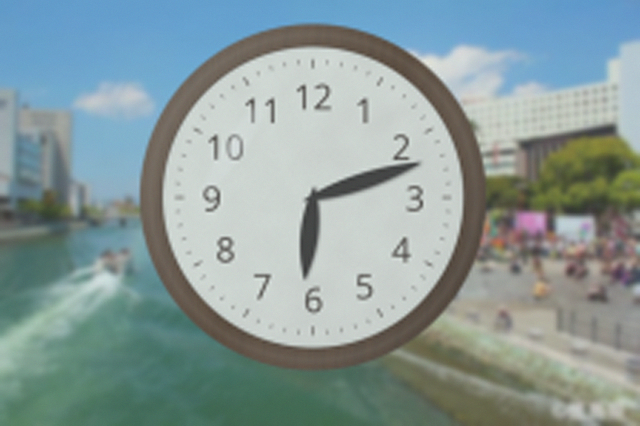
6:12
